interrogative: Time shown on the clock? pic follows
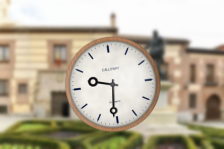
9:31
